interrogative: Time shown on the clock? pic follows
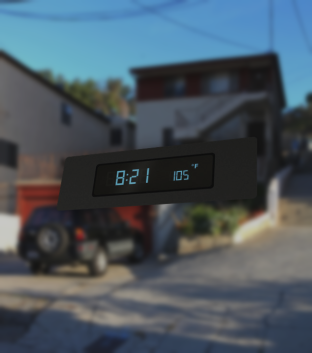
8:21
